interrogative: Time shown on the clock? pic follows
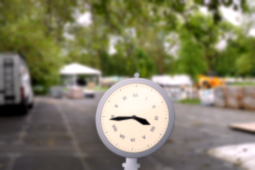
3:44
